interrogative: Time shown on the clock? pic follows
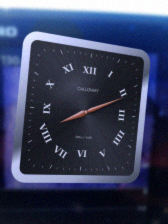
8:11
